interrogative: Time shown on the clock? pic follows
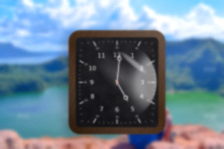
5:01
